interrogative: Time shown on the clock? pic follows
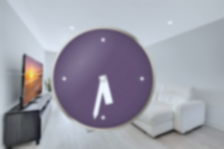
5:32
